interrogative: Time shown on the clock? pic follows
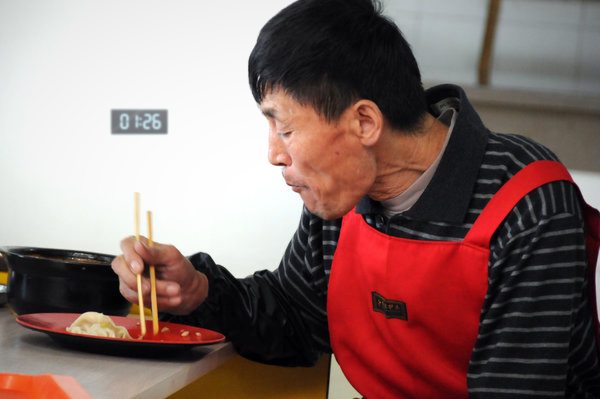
1:26
